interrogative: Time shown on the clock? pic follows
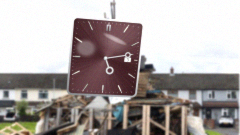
5:13
